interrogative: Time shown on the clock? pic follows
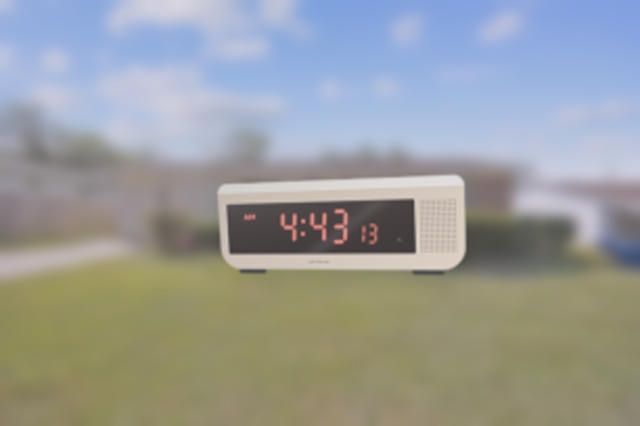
4:43:13
